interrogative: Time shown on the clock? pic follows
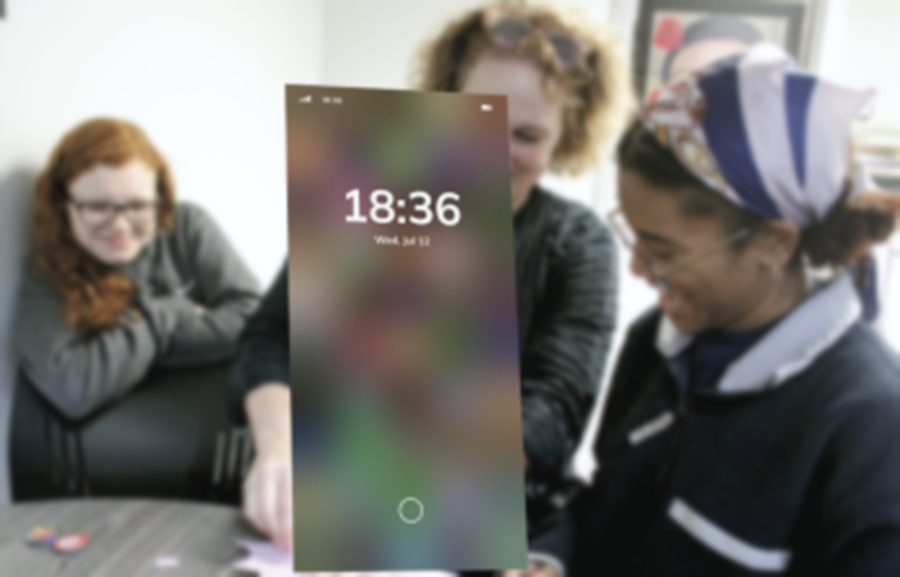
18:36
